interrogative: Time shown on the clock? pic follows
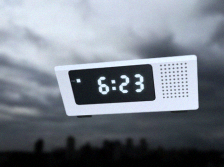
6:23
